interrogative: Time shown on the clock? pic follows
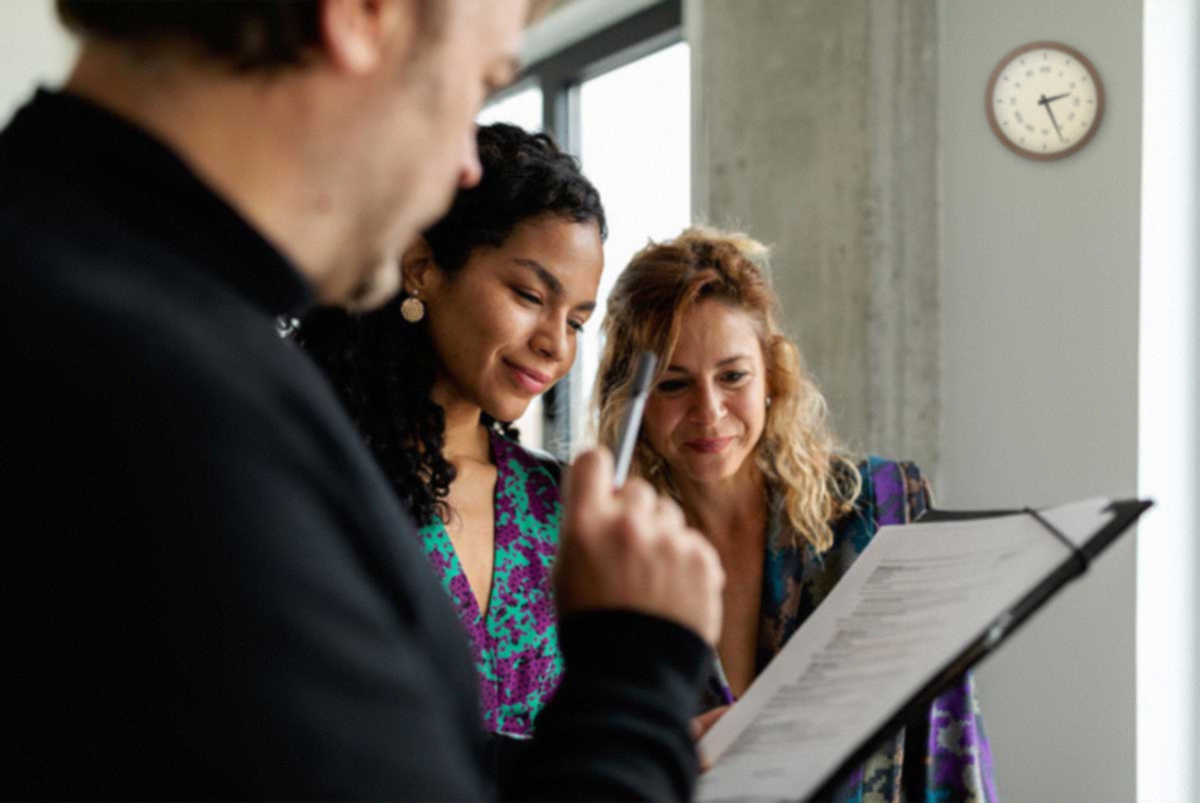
2:26
